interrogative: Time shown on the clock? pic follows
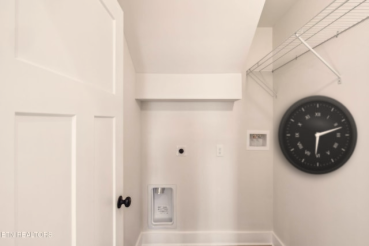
6:12
